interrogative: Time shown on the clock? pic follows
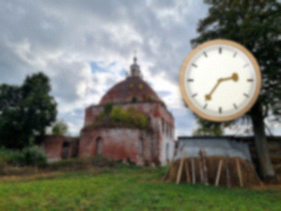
2:36
